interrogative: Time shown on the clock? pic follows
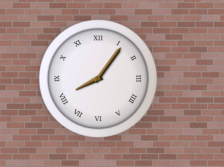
8:06
